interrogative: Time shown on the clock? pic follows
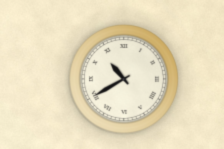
10:40
